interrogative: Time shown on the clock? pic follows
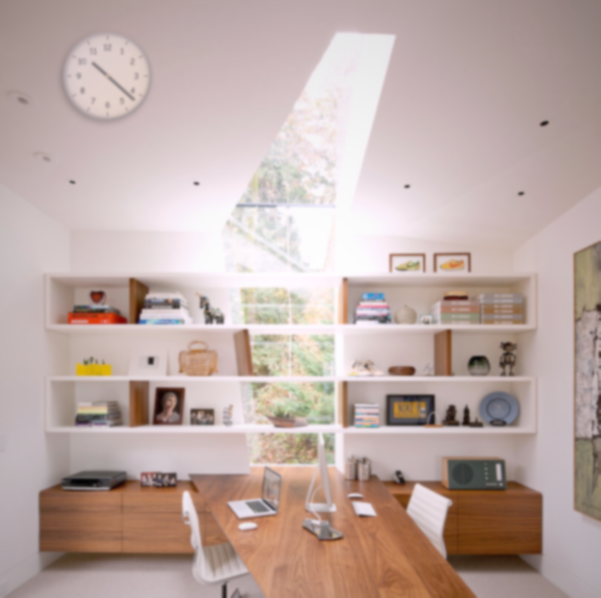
10:22
